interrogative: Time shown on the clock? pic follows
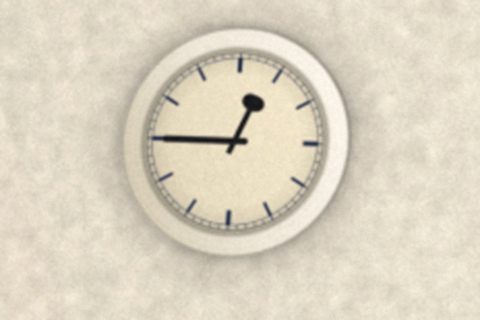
12:45
